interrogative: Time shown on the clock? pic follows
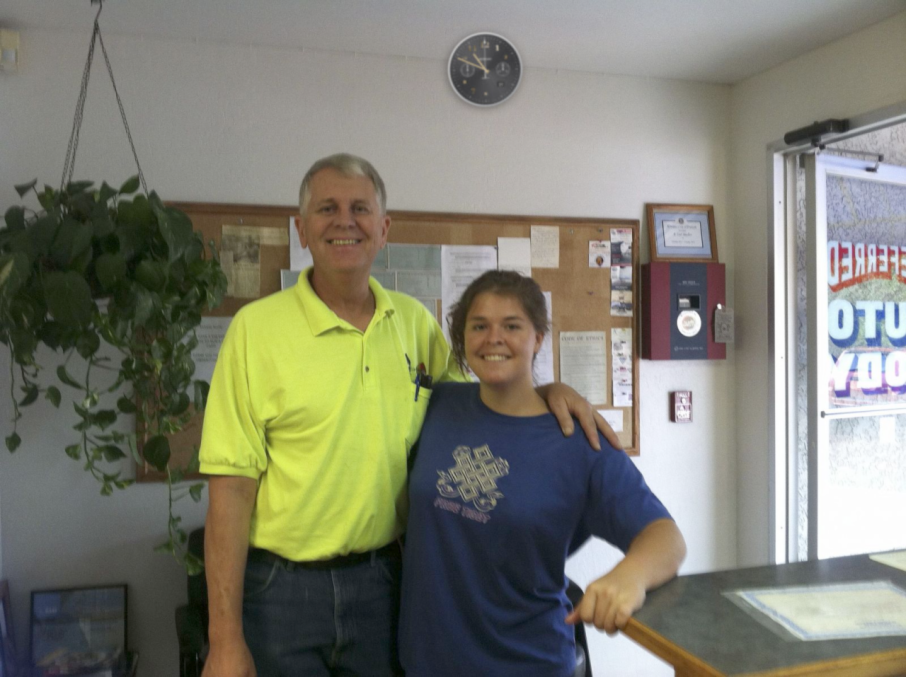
10:49
